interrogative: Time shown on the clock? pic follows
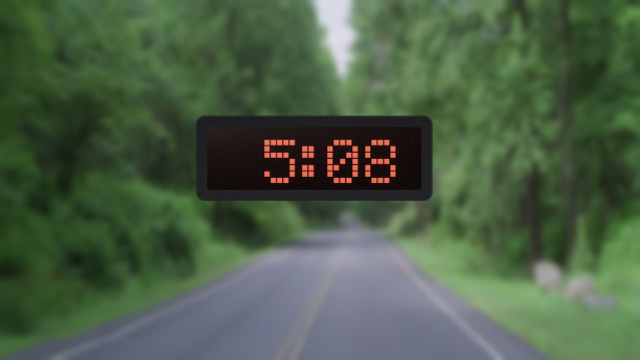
5:08
